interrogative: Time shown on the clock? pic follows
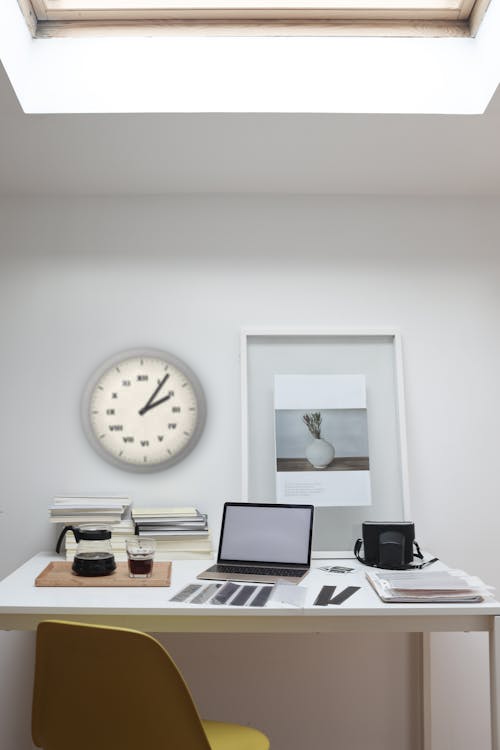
2:06
